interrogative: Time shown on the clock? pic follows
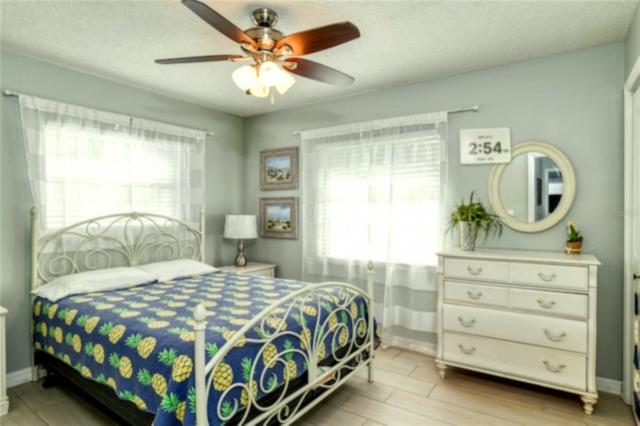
2:54
